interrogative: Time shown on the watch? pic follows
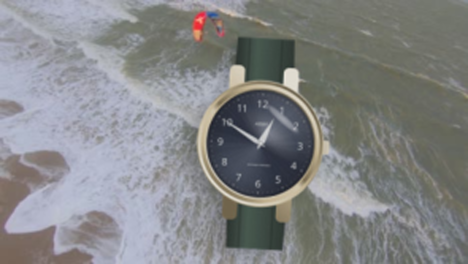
12:50
